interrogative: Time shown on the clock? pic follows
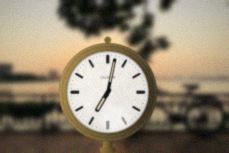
7:02
